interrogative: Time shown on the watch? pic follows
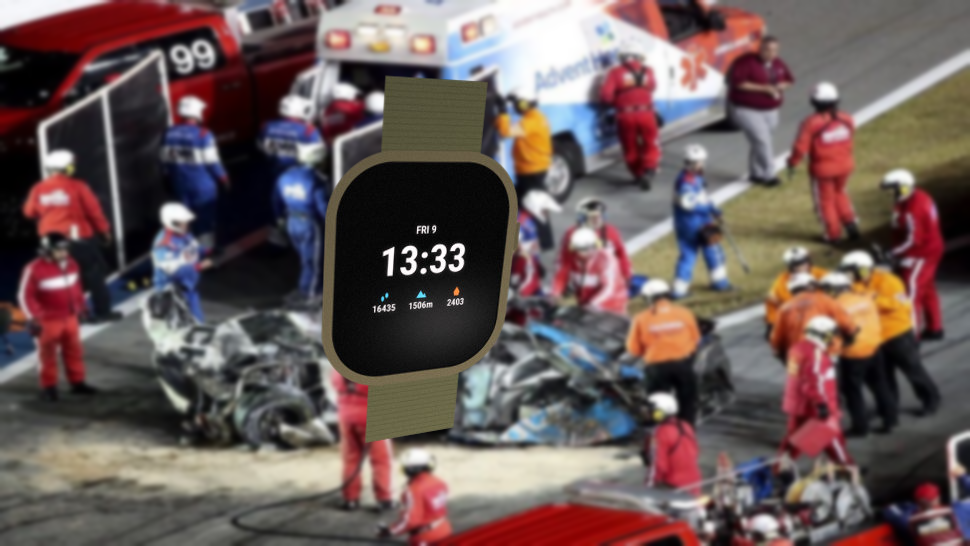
13:33
